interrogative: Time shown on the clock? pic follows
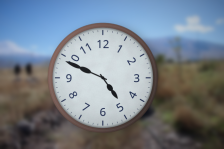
4:49
